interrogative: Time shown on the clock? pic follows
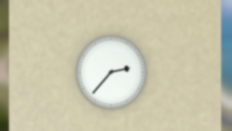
2:37
